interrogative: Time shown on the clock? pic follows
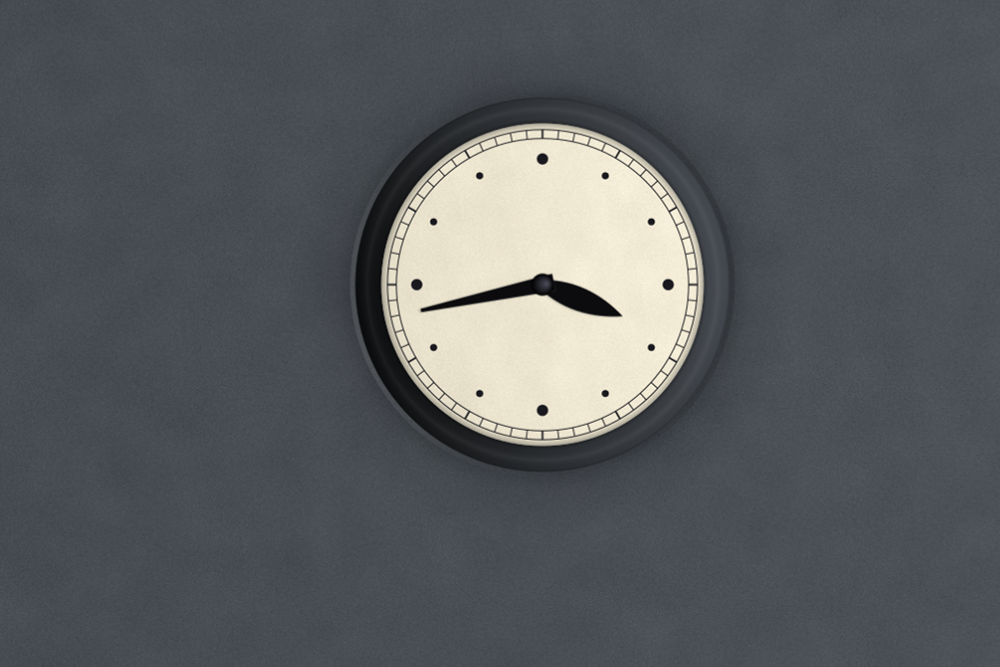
3:43
